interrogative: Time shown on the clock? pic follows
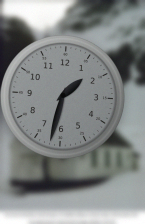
1:32
